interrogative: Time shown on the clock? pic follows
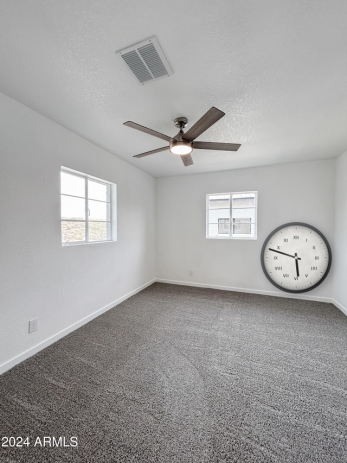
5:48
